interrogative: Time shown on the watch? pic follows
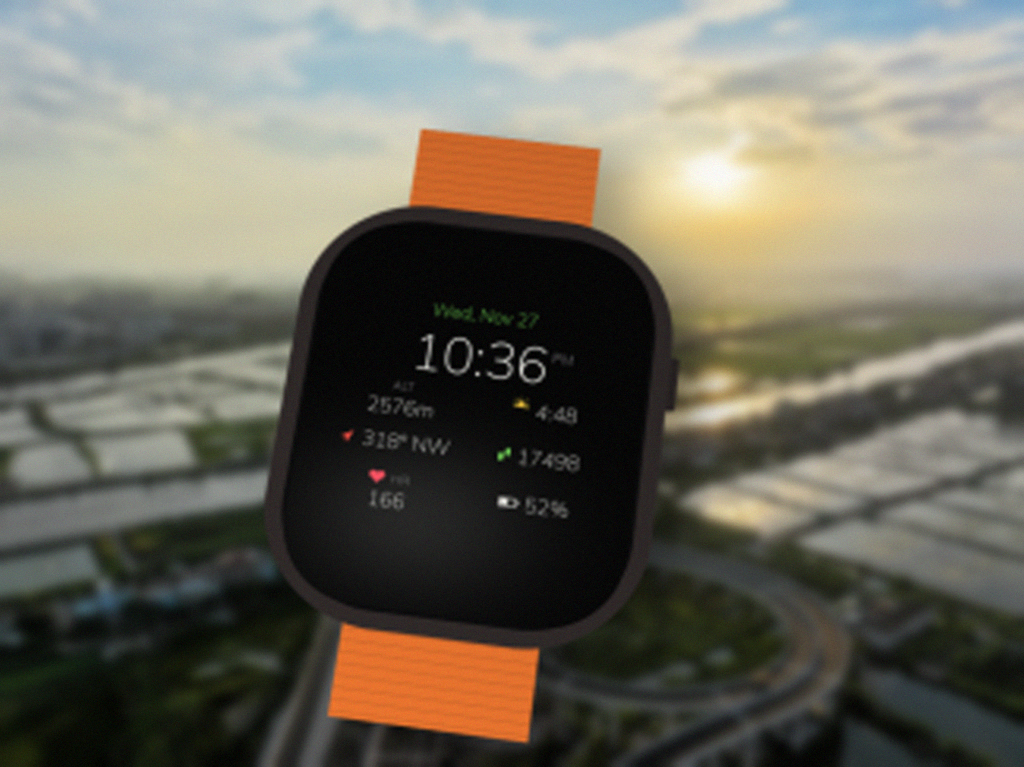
10:36
